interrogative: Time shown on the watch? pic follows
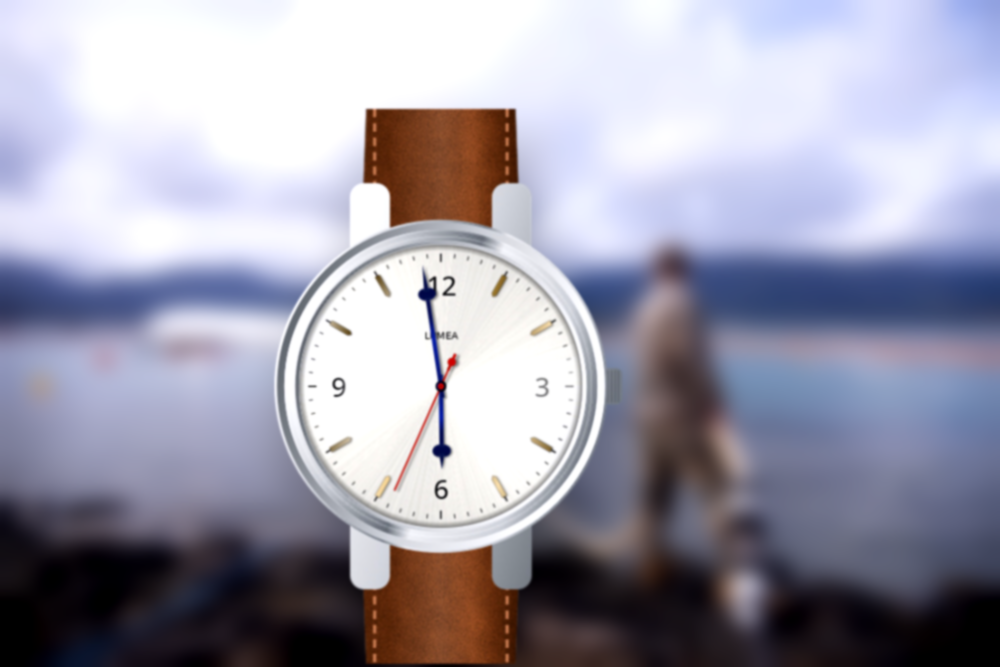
5:58:34
